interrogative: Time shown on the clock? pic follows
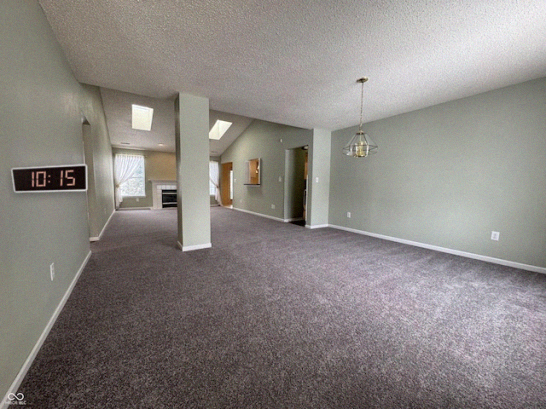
10:15
